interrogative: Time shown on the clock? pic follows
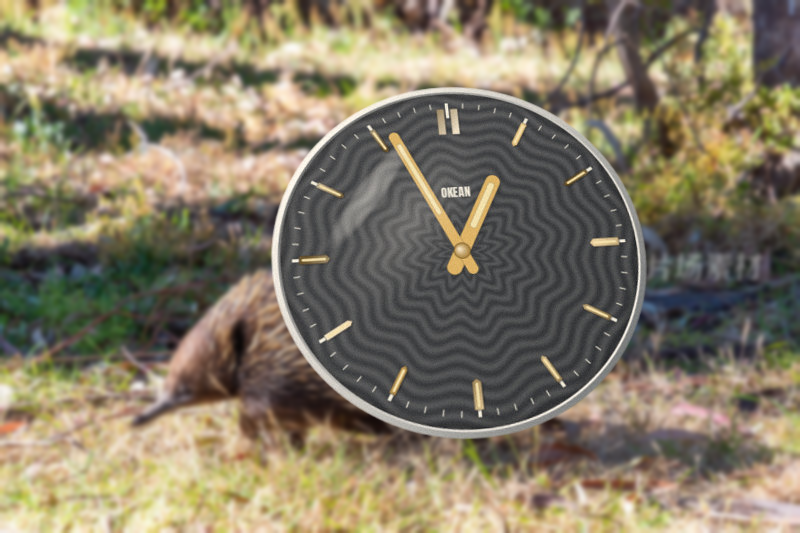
12:56
